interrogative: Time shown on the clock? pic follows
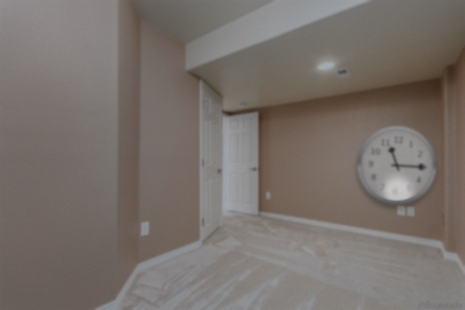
11:15
